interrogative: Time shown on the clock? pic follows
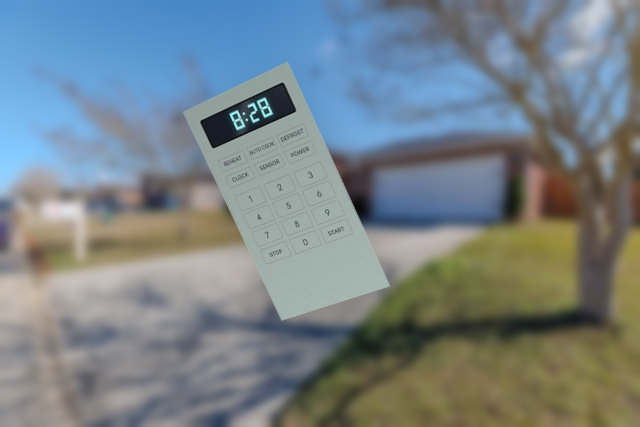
8:28
